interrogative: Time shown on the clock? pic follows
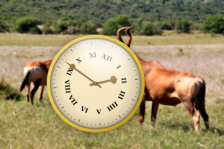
1:47
